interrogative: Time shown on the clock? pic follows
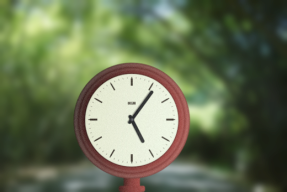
5:06
